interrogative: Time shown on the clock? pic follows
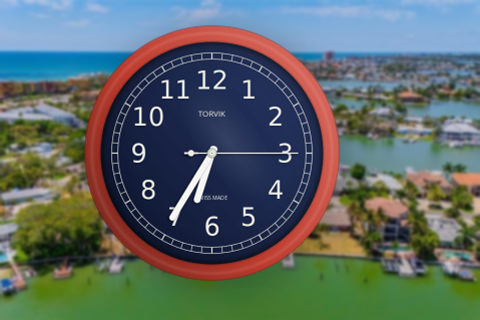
6:35:15
